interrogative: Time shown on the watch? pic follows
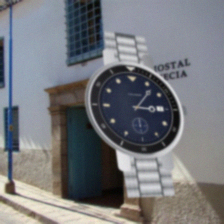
3:07
